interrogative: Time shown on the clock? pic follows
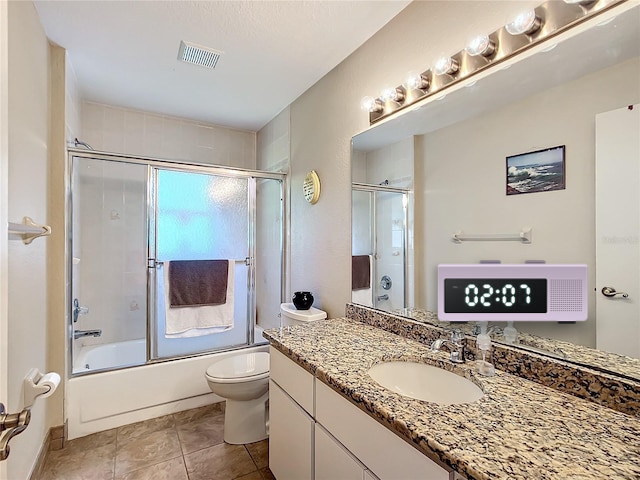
2:07
